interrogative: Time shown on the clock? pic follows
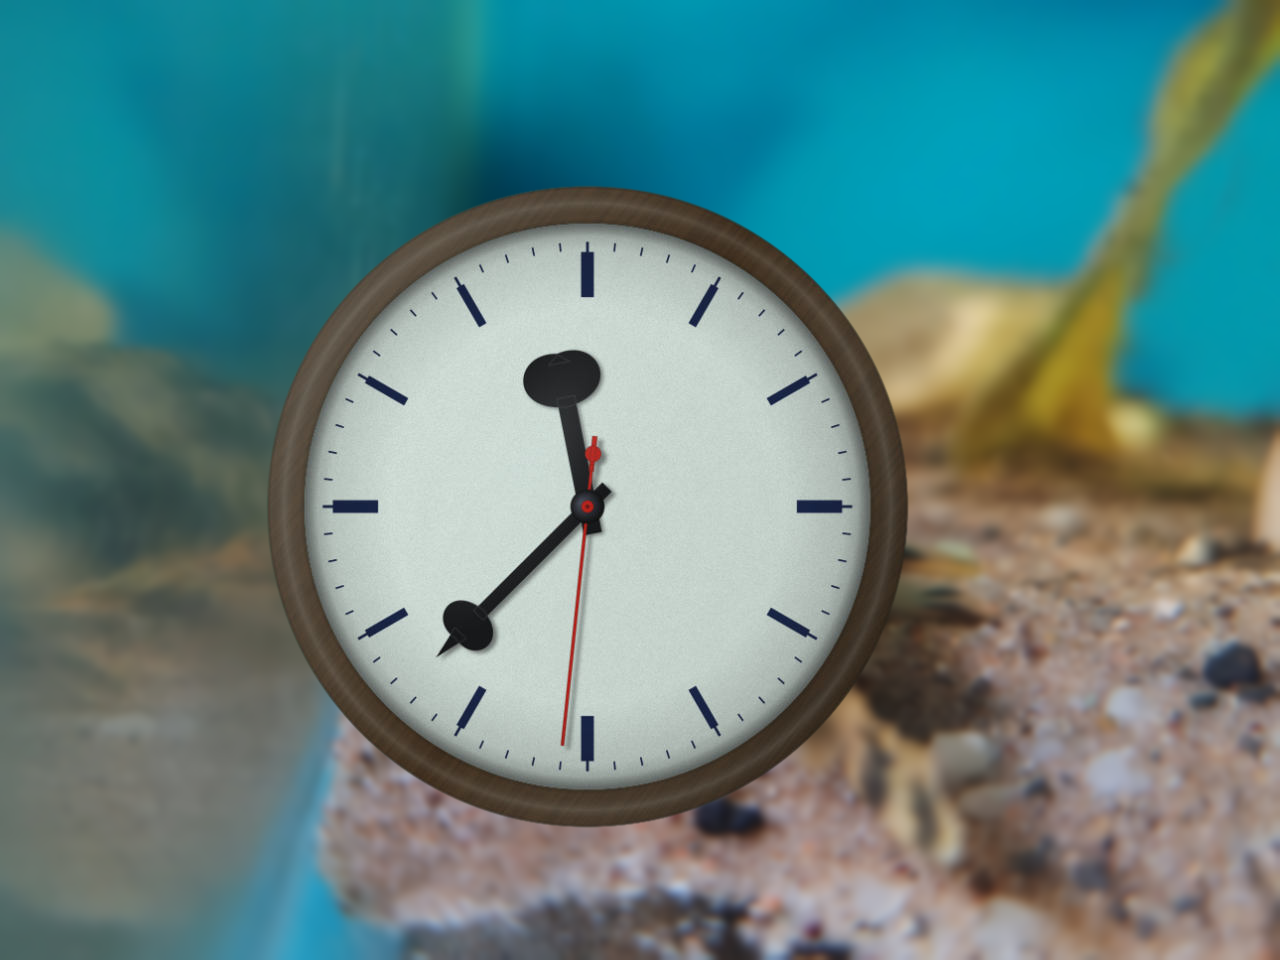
11:37:31
